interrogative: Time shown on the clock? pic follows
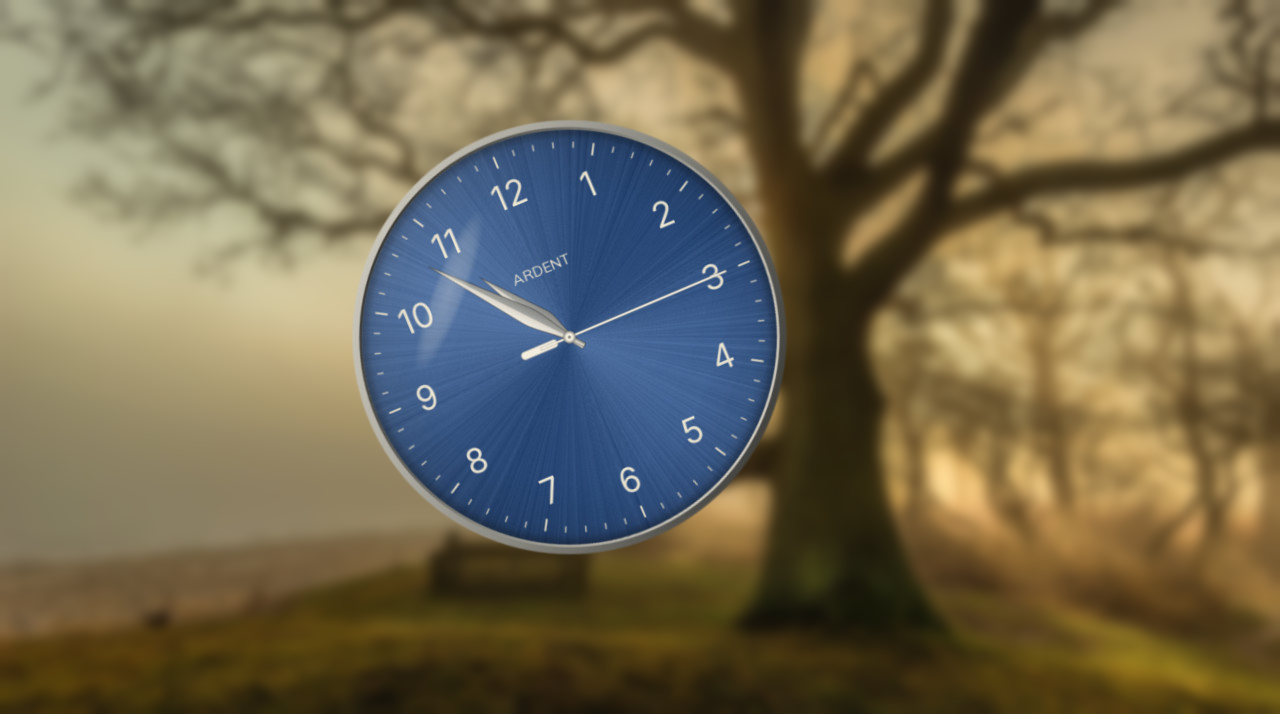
10:53:15
